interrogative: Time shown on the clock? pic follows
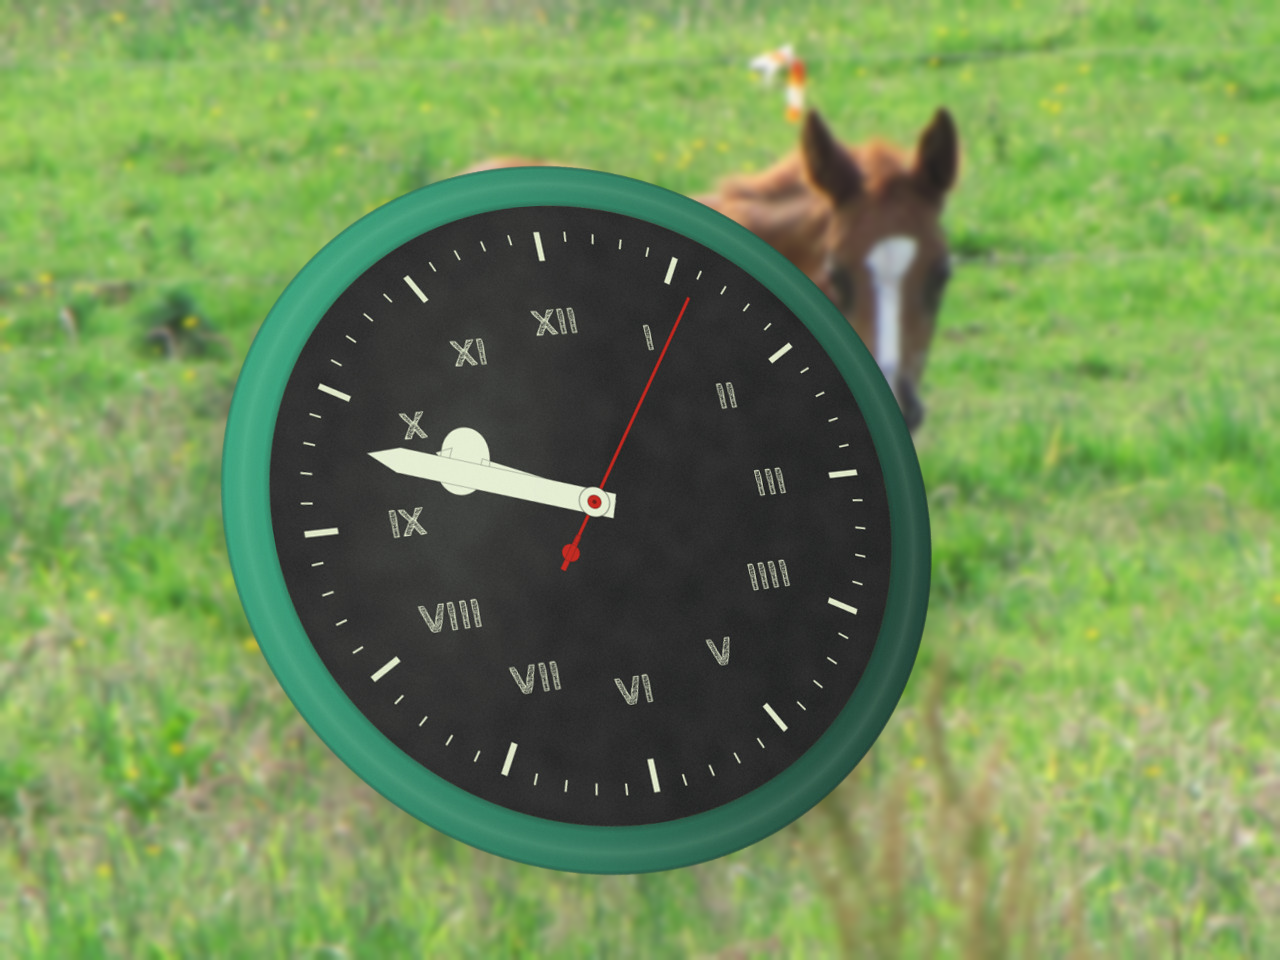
9:48:06
